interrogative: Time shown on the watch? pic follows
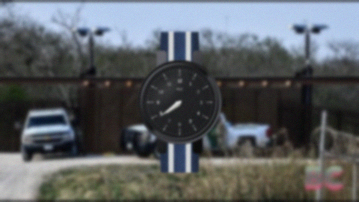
7:39
